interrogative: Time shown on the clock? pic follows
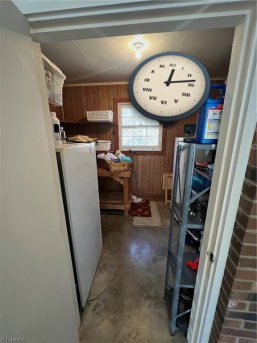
12:13
